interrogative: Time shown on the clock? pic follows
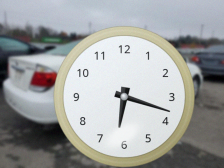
6:18
